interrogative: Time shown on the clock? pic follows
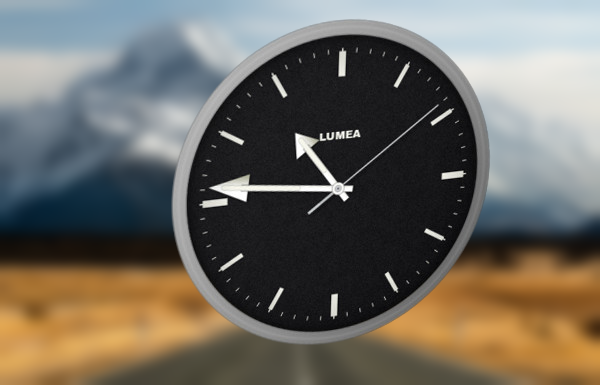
10:46:09
